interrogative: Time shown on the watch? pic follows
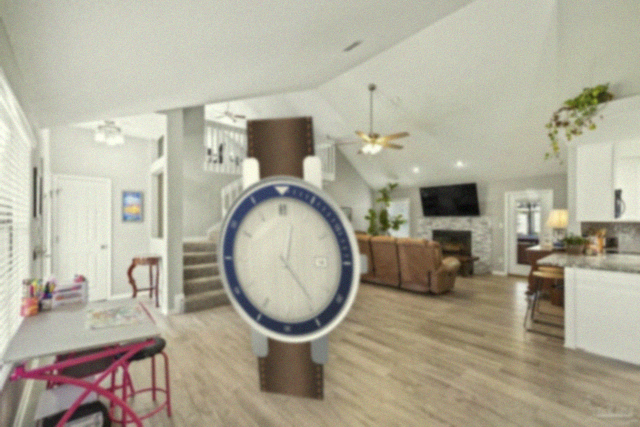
12:24
